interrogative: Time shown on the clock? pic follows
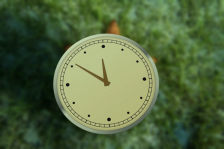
11:51
